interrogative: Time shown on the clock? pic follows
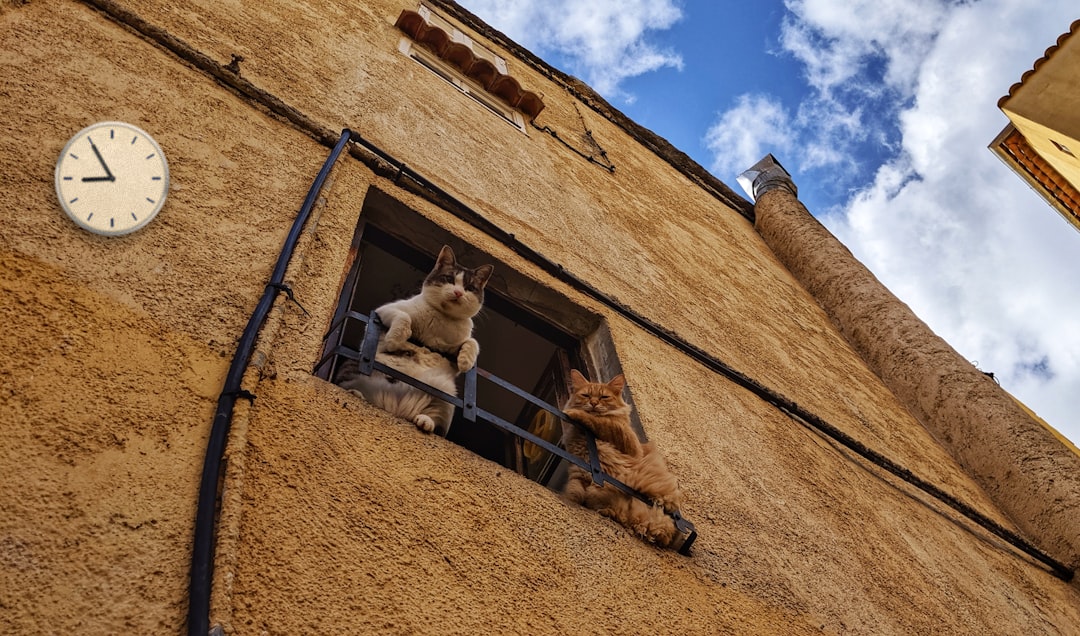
8:55
